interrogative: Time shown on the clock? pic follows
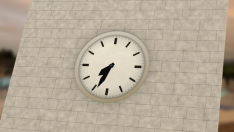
7:34
